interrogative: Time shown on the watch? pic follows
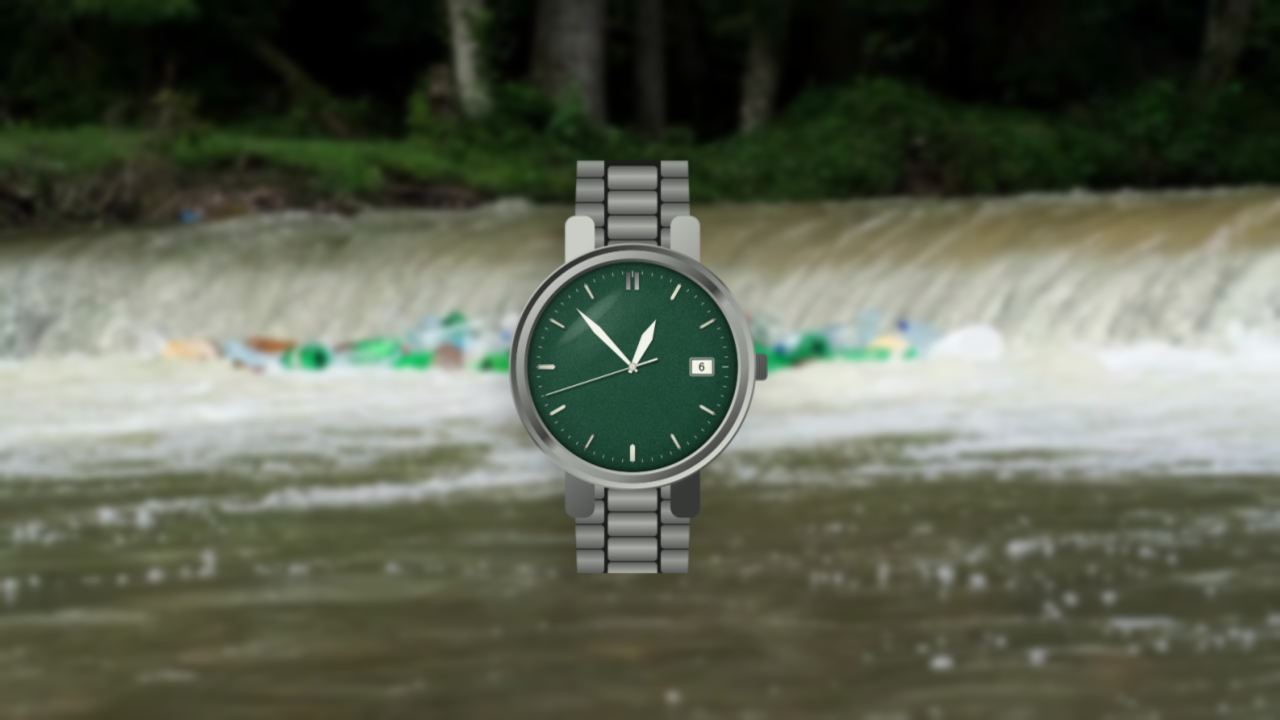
12:52:42
